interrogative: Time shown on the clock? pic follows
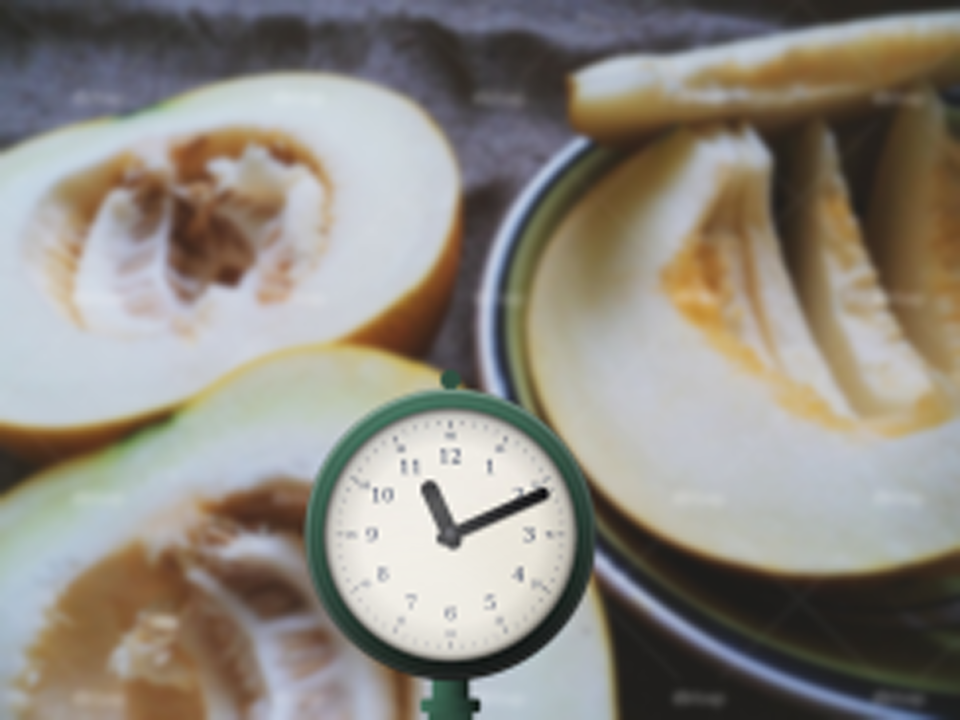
11:11
